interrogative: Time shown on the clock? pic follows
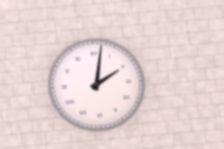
2:02
